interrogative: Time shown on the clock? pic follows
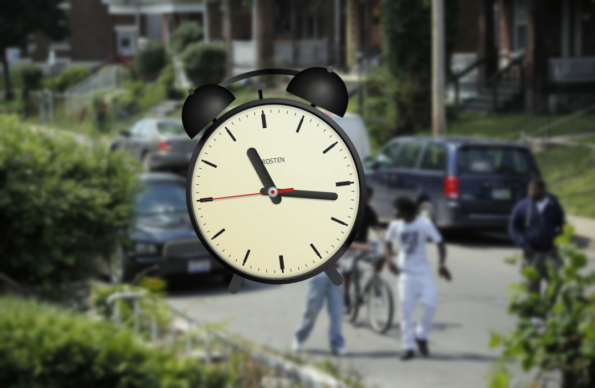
11:16:45
